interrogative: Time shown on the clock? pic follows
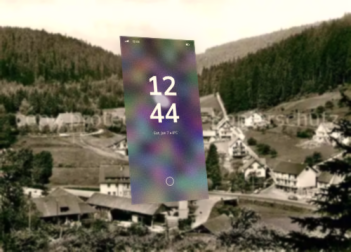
12:44
